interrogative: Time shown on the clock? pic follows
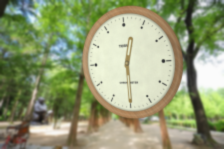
12:30
